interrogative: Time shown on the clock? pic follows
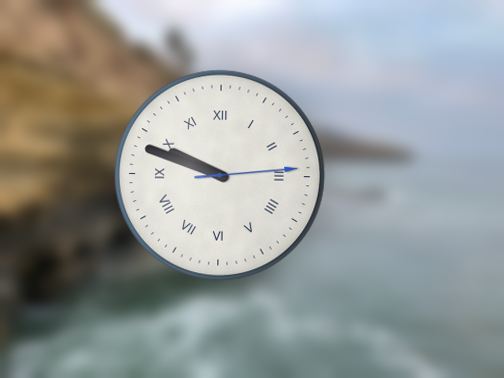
9:48:14
